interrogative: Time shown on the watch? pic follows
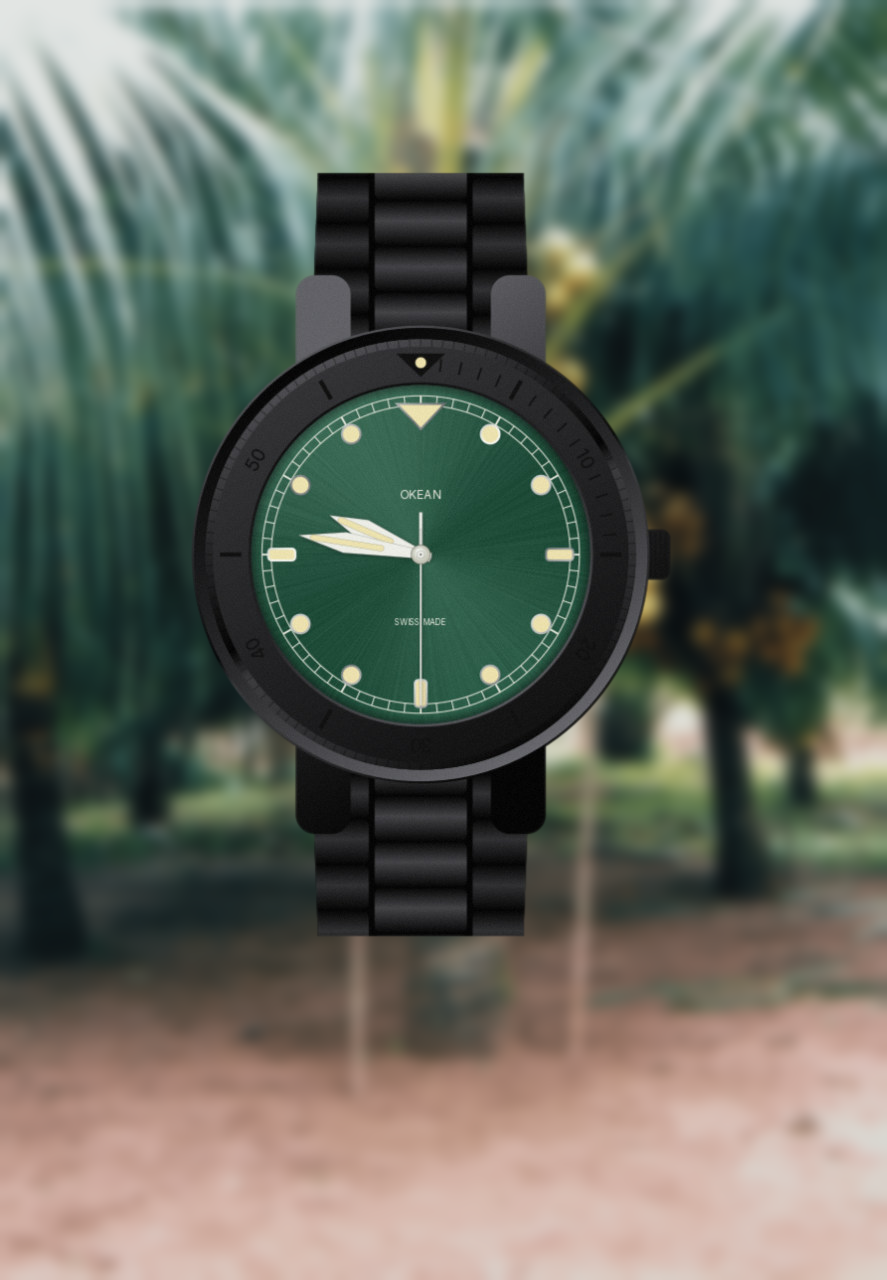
9:46:30
